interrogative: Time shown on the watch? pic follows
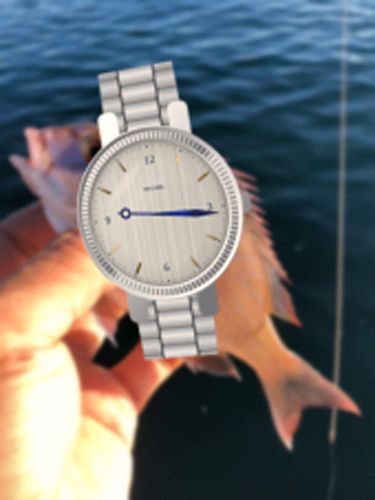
9:16
